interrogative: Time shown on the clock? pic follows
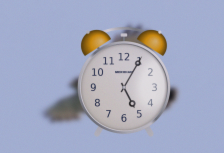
5:05
